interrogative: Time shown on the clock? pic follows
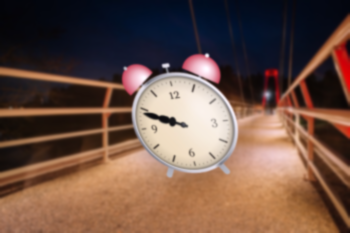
9:49
